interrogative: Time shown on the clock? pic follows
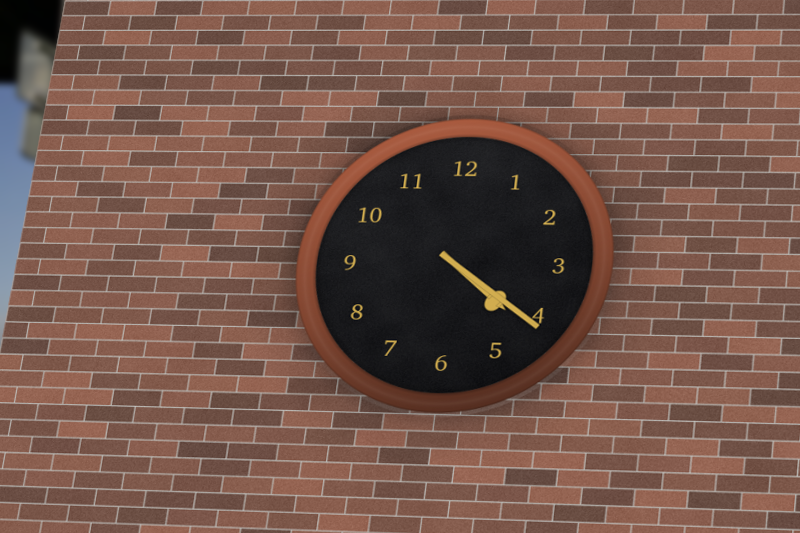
4:21
